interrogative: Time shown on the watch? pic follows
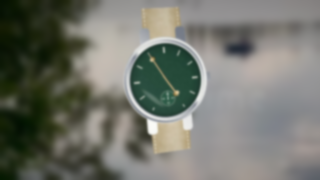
4:55
